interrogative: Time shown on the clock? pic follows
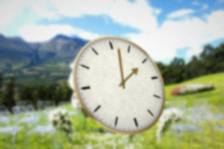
2:02
